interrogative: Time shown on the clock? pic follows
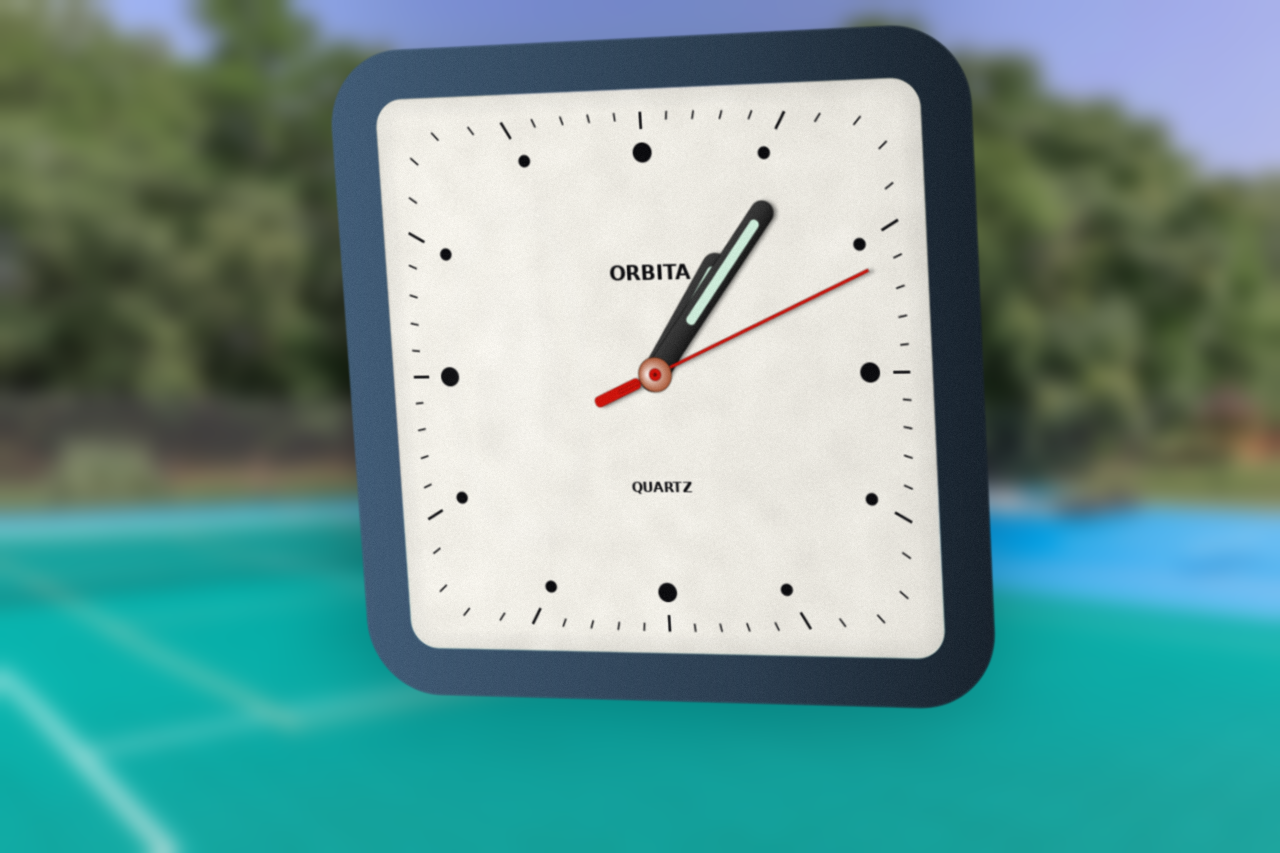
1:06:11
